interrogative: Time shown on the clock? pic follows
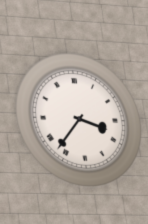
3:37
